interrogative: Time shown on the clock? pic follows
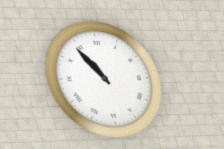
10:54
